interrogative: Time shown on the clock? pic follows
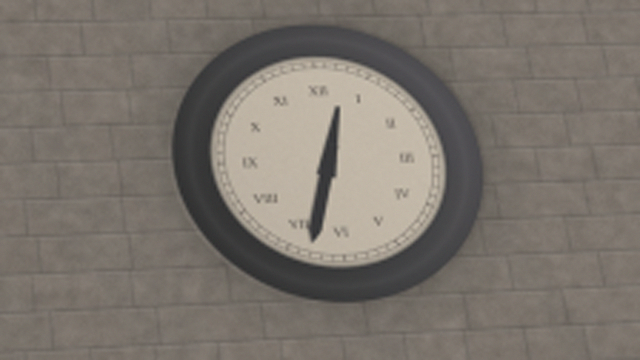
12:33
